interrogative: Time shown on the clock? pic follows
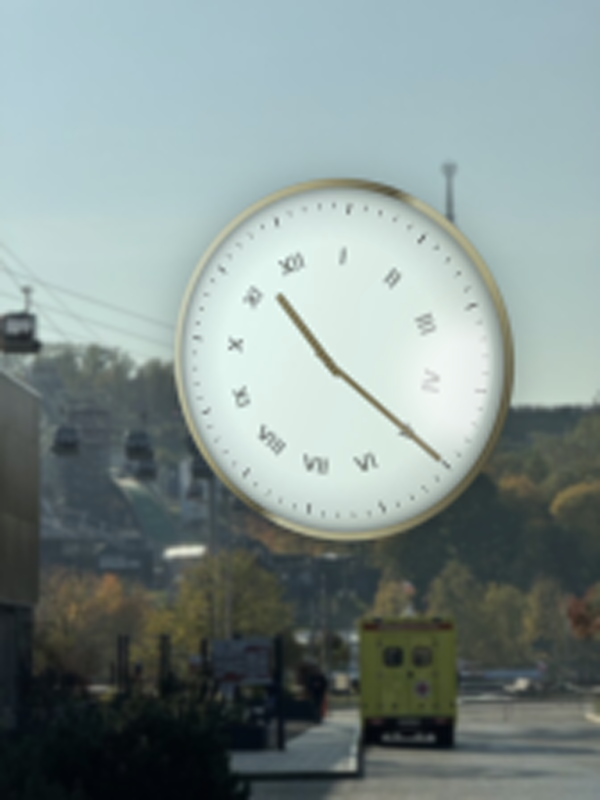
11:25
